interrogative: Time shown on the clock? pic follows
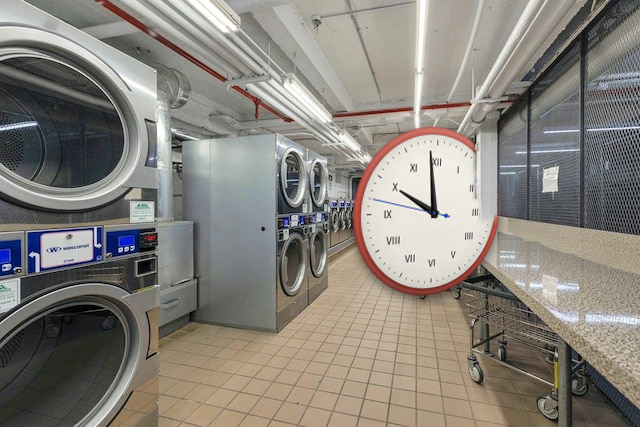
9:58:47
